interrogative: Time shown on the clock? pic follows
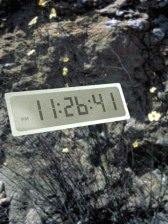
11:26:41
